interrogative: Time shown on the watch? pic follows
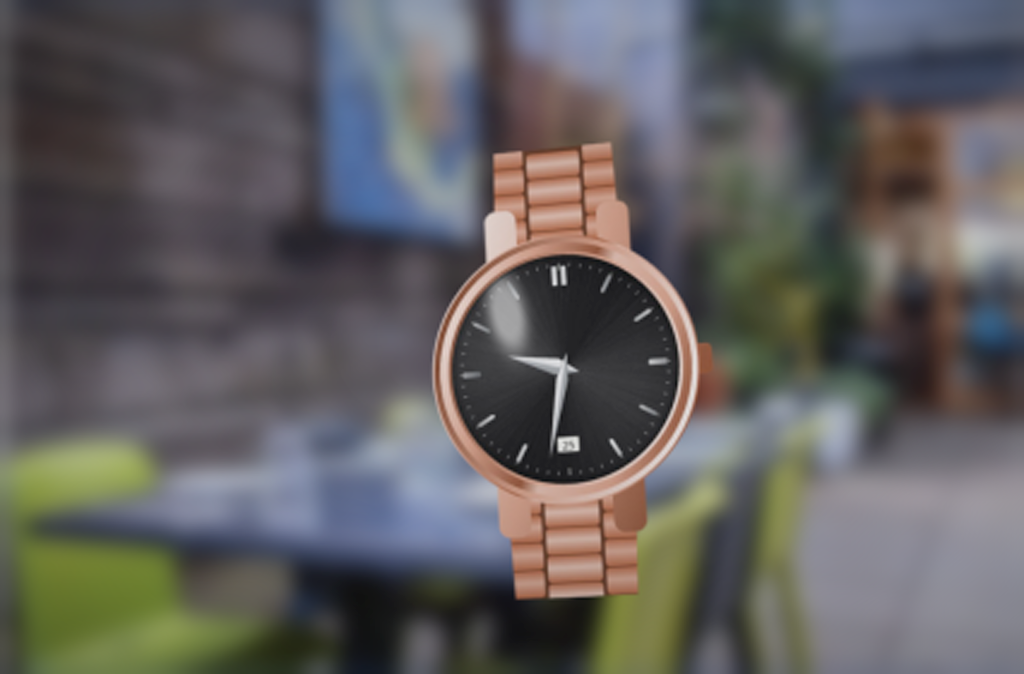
9:32
